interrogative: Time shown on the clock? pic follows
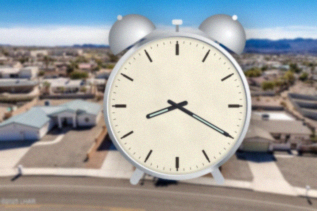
8:20
